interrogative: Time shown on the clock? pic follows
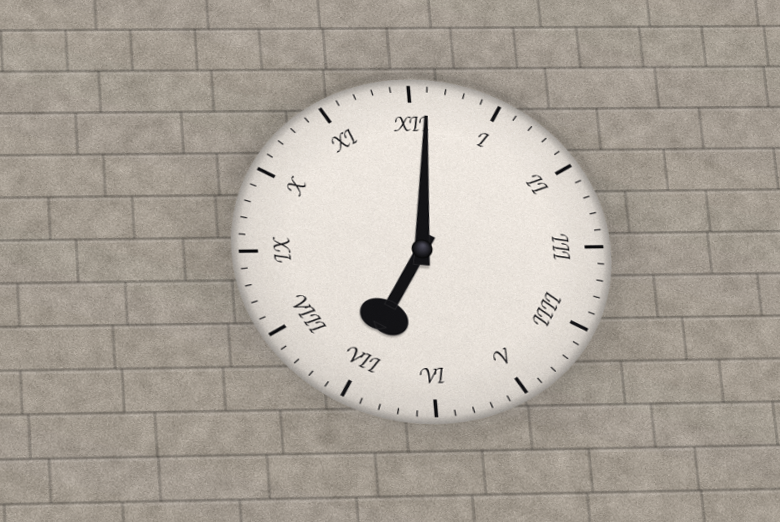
7:01
